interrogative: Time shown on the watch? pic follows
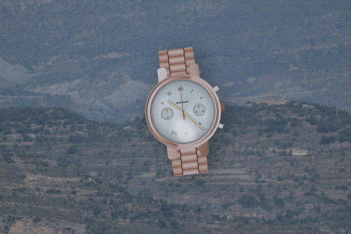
10:23
